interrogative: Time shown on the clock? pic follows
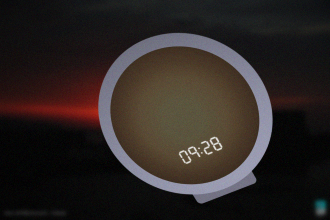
9:28
